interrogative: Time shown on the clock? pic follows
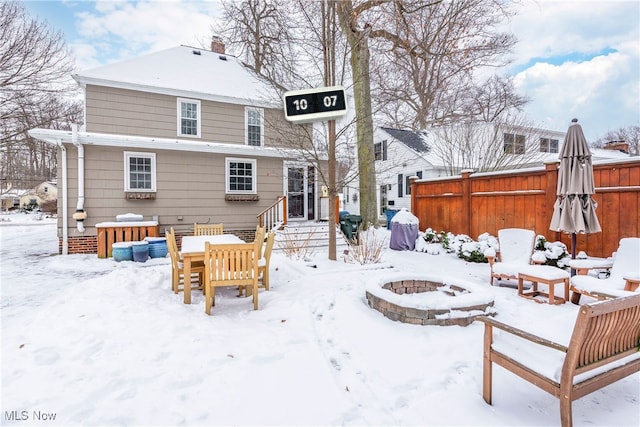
10:07
